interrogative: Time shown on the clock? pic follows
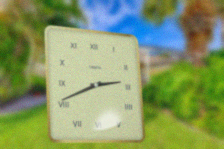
2:41
